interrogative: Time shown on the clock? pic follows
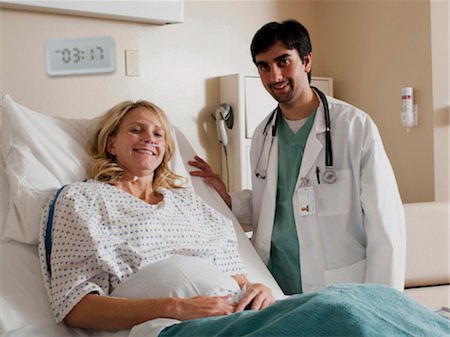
3:17
